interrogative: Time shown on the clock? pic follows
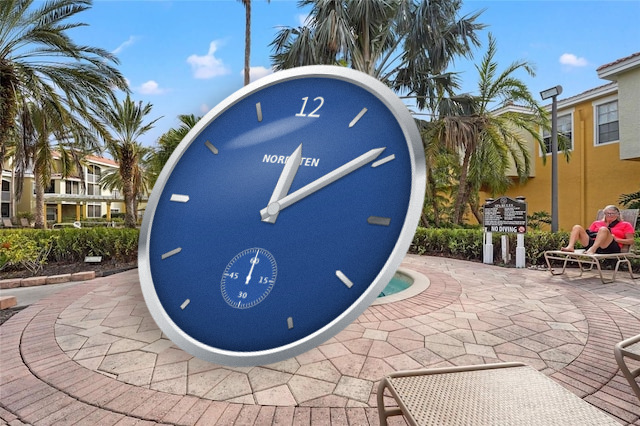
12:09
